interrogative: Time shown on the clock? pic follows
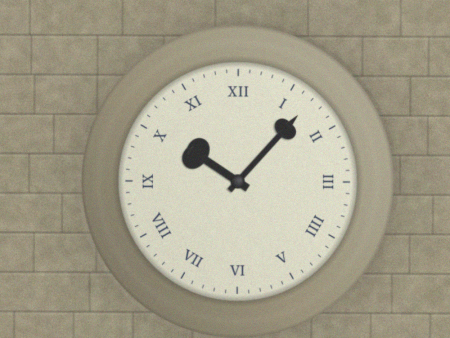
10:07
